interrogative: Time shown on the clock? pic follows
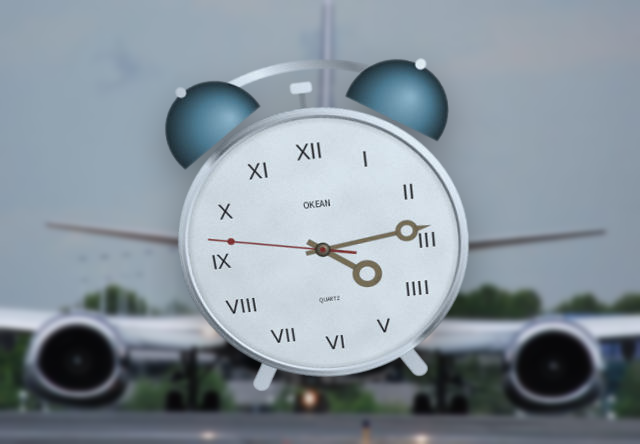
4:13:47
